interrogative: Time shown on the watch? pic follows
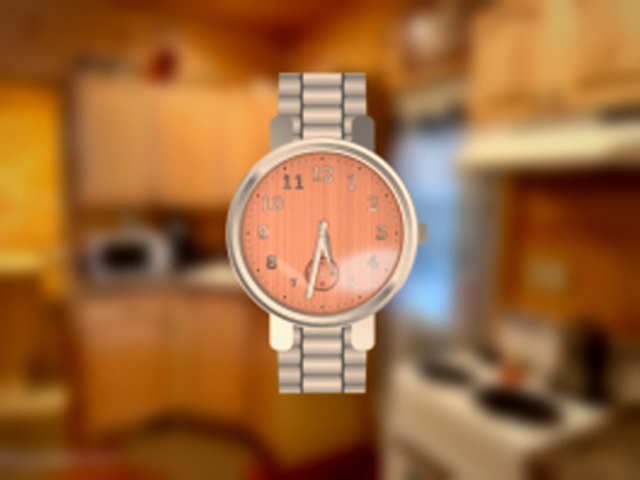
5:32
